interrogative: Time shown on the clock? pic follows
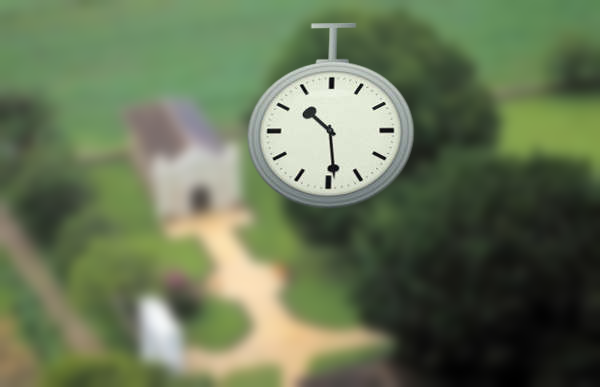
10:29
